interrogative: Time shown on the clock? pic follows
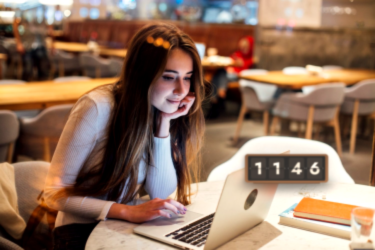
11:46
